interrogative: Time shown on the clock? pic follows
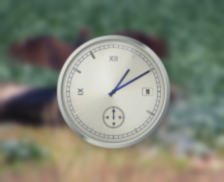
1:10
